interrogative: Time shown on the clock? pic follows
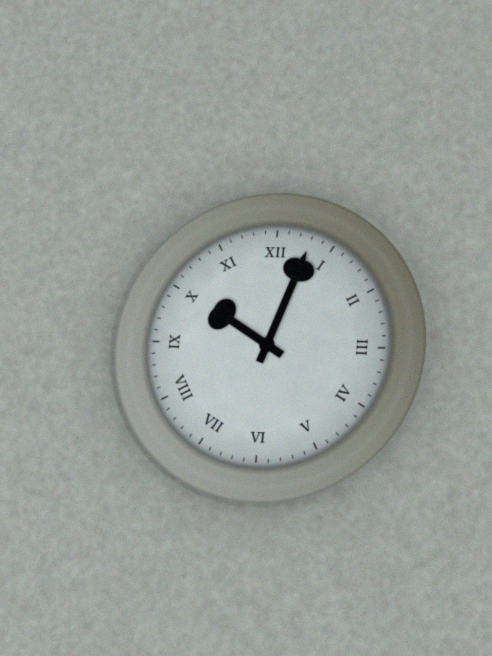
10:03
